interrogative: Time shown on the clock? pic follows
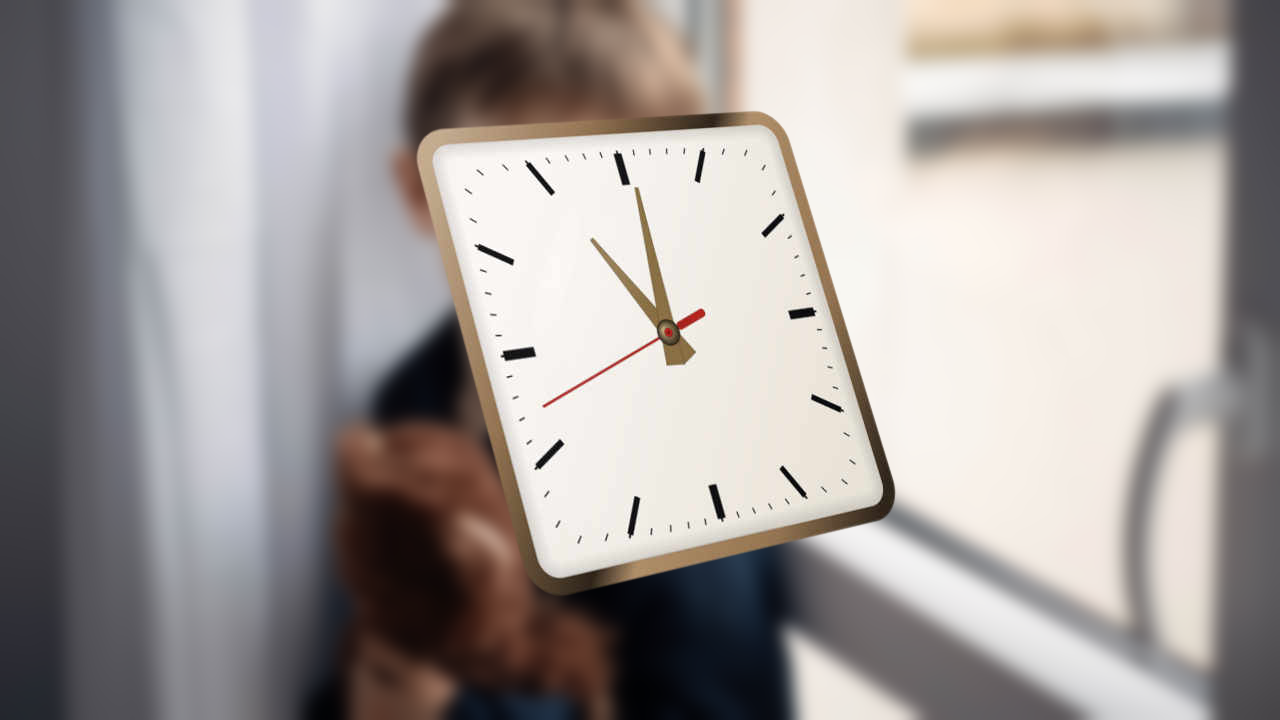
11:00:42
